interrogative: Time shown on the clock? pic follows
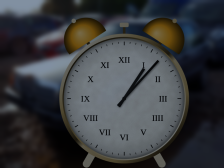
1:07
